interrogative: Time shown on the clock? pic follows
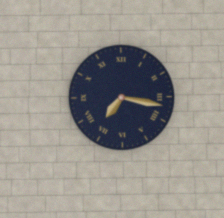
7:17
